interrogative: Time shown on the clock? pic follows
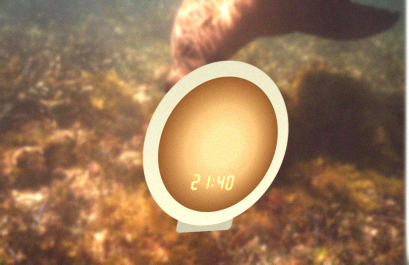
21:40
